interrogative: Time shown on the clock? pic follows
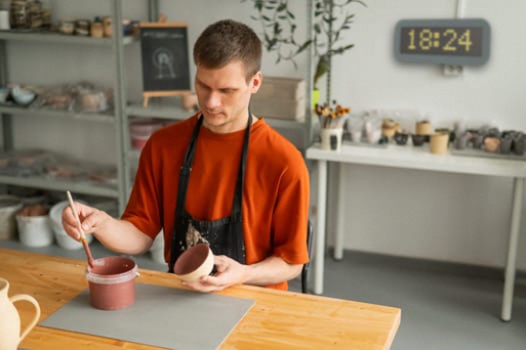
18:24
